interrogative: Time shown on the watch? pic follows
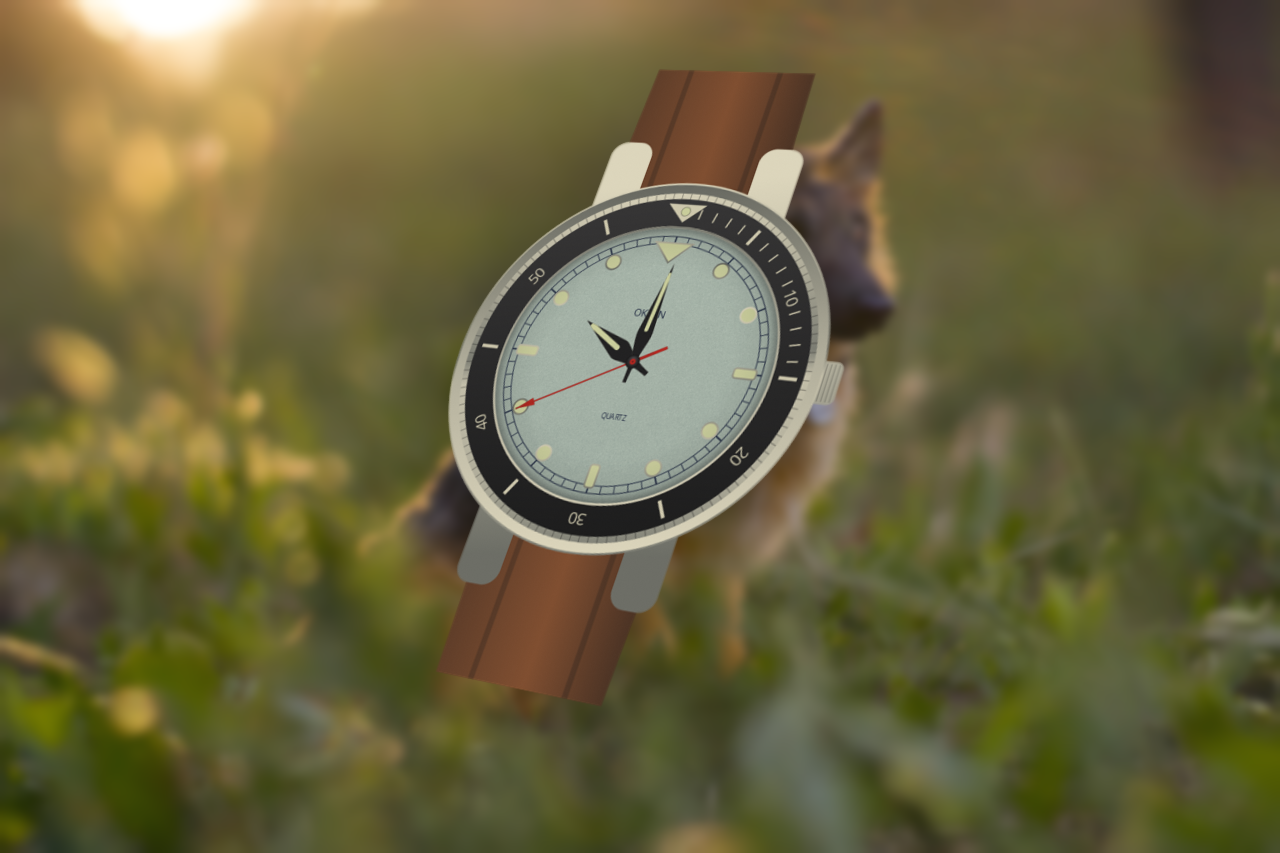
10:00:40
